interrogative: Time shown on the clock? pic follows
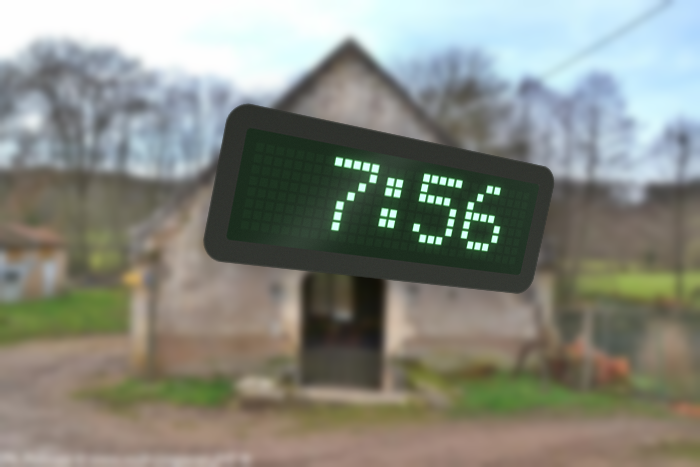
7:56
